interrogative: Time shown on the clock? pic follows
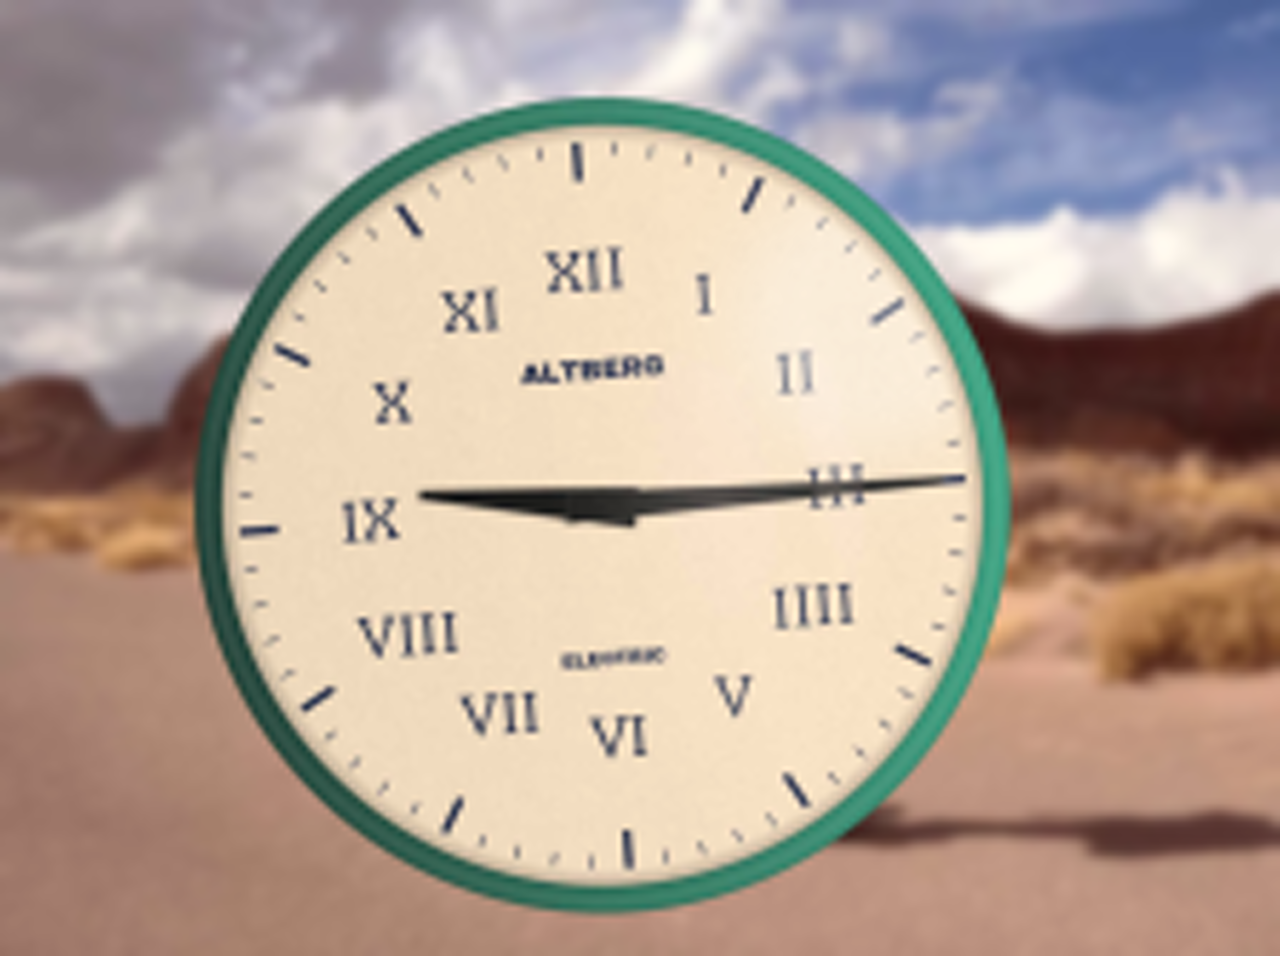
9:15
